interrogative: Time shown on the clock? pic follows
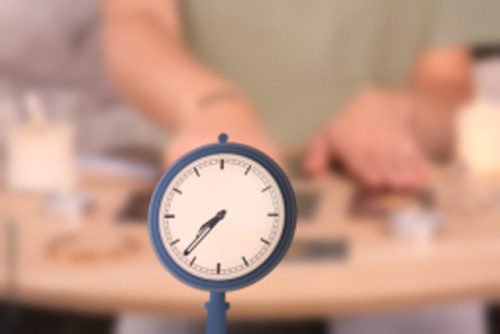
7:37
